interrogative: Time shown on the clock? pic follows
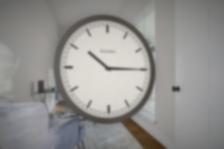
10:15
